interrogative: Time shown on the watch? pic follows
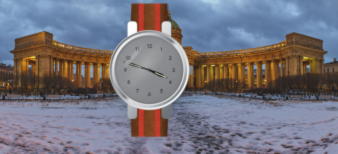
3:48
